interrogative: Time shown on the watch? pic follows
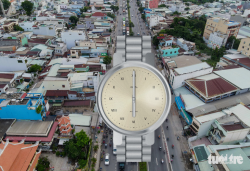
6:00
